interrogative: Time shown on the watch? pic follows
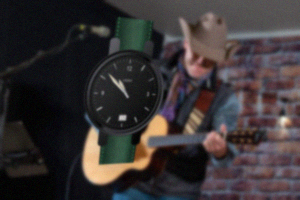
10:52
